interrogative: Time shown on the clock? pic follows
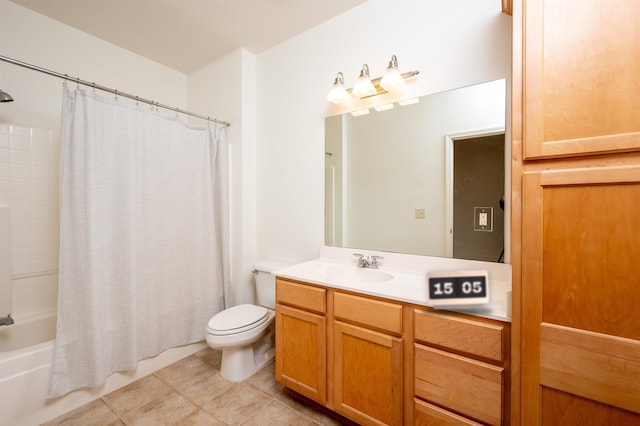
15:05
